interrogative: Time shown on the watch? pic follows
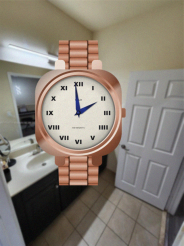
1:59
